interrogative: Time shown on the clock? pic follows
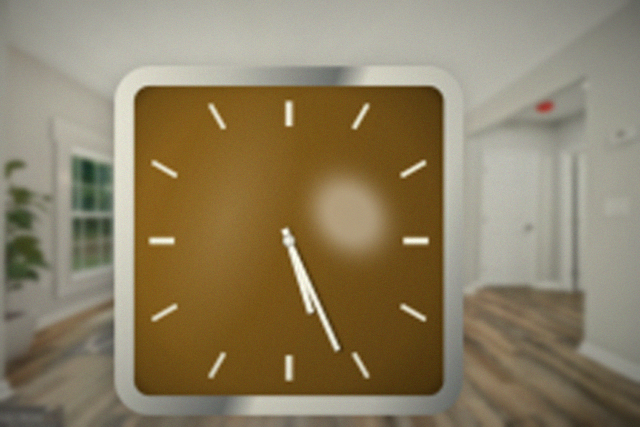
5:26
